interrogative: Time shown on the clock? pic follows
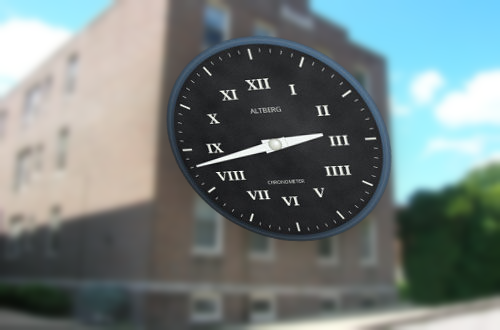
2:43
